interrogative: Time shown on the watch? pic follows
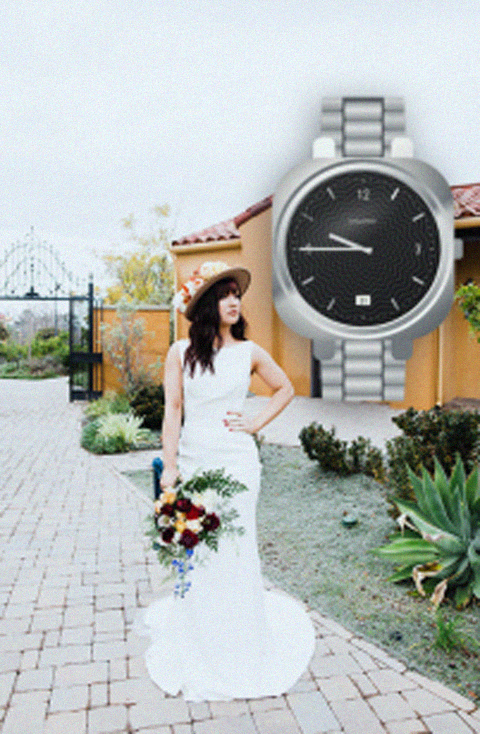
9:45
